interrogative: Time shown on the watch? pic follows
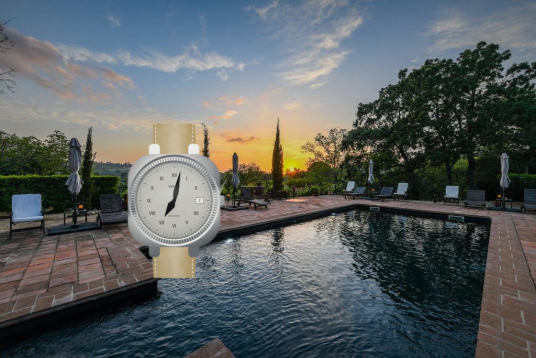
7:02
